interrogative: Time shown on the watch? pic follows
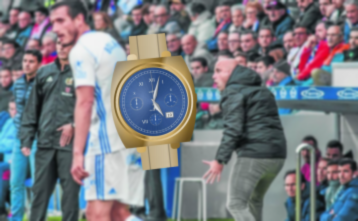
5:03
